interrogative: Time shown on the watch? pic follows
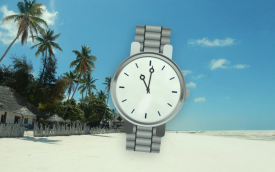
11:01
